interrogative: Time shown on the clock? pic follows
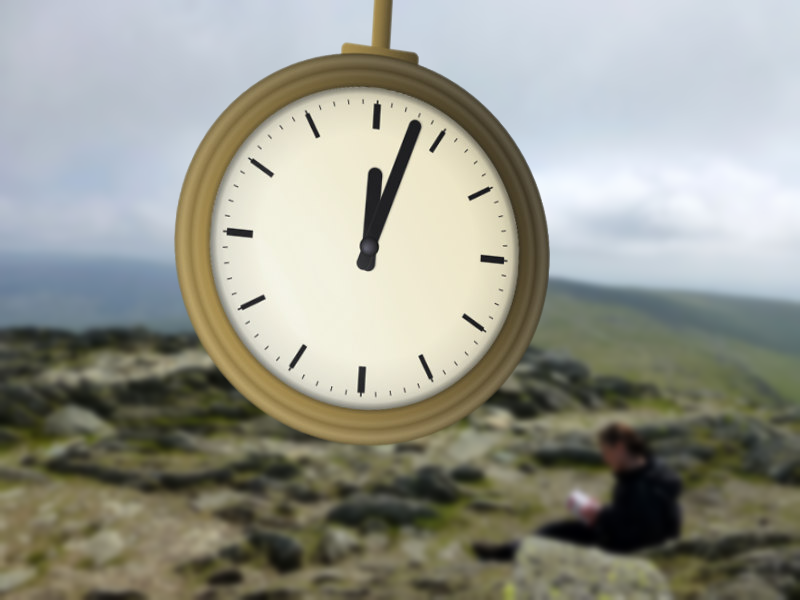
12:03
